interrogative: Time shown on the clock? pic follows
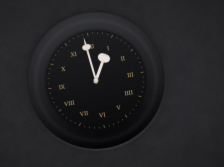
12:59
